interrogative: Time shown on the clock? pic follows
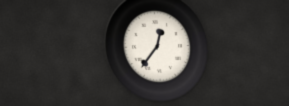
12:37
